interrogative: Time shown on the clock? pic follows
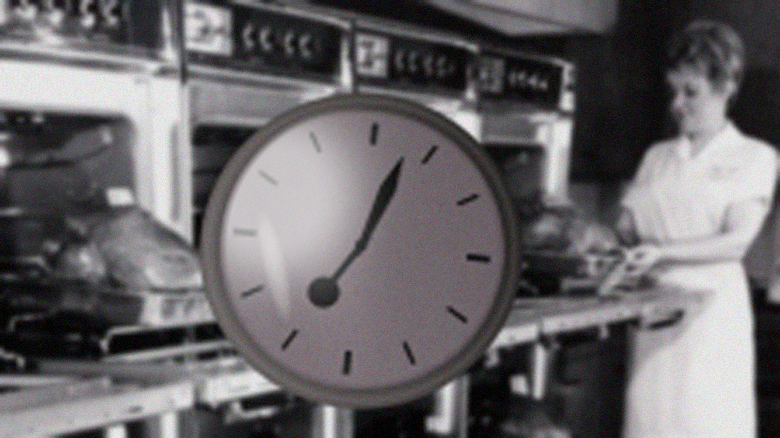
7:03
